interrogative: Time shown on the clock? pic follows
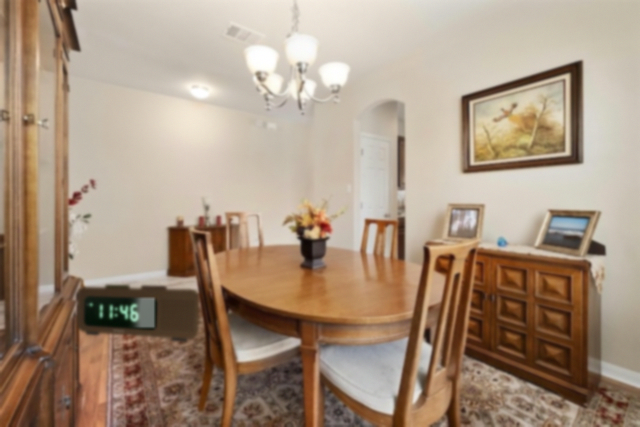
11:46
